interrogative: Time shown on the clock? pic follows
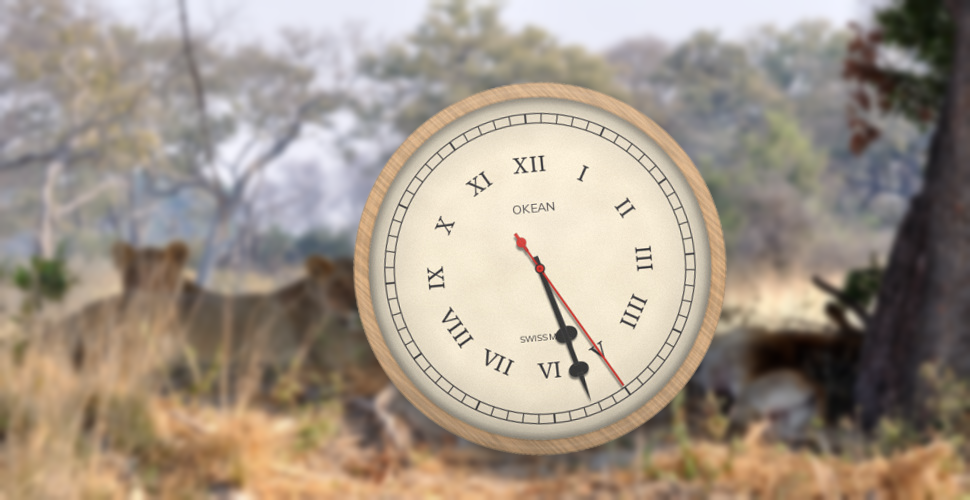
5:27:25
